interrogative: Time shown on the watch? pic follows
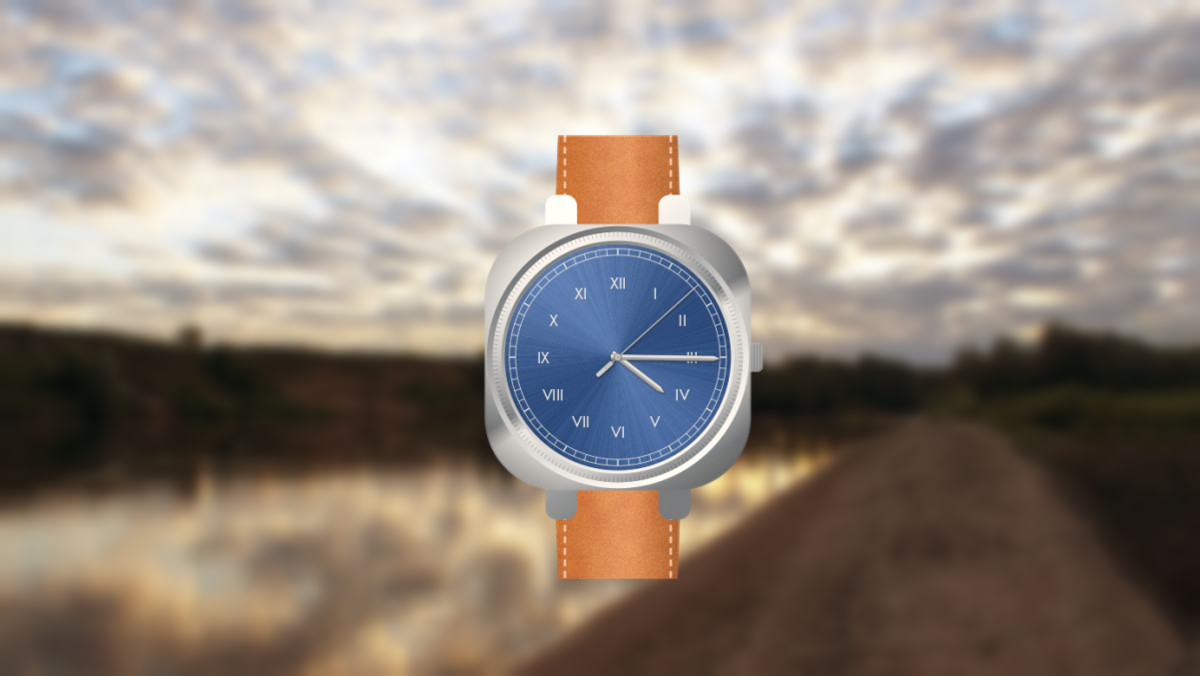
4:15:08
